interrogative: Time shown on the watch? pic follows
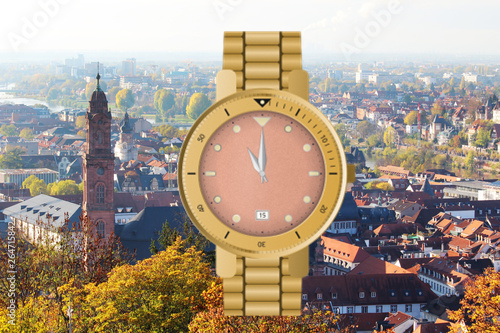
11:00
